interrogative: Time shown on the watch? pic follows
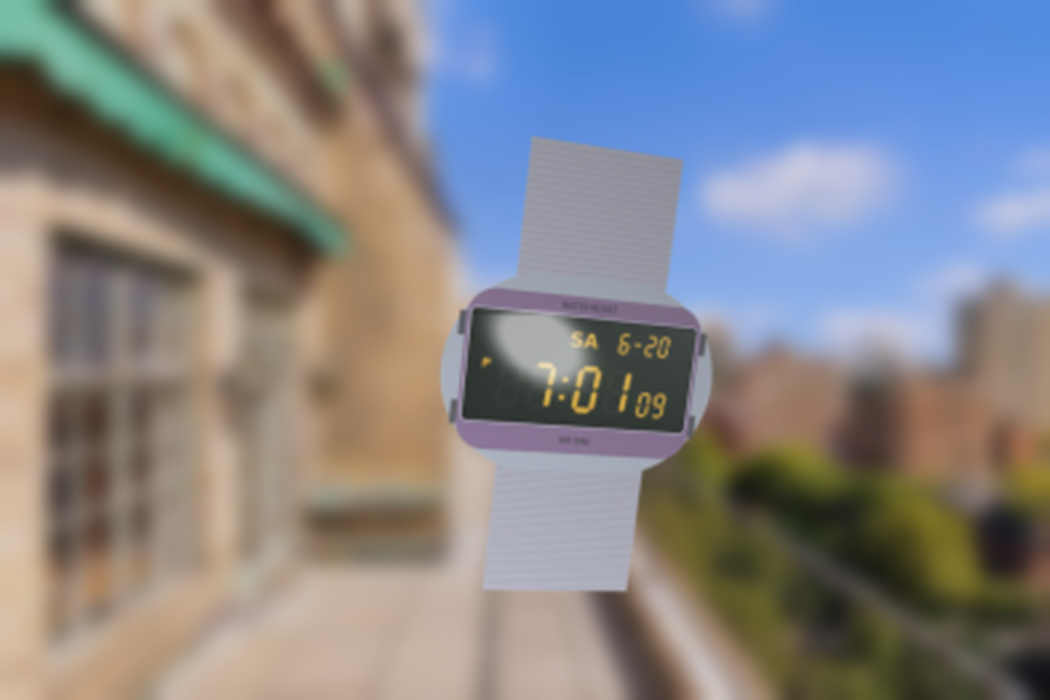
7:01:09
